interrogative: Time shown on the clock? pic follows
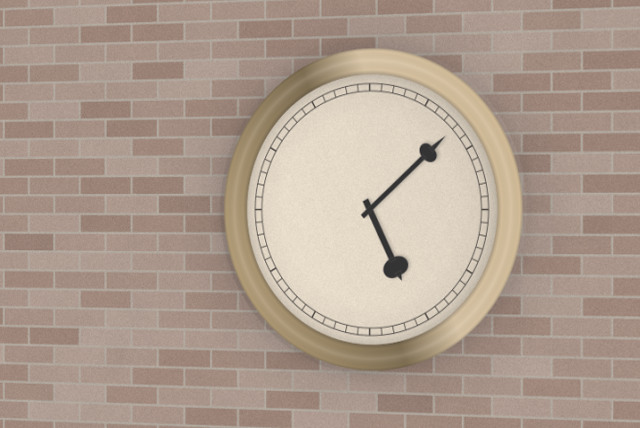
5:08
